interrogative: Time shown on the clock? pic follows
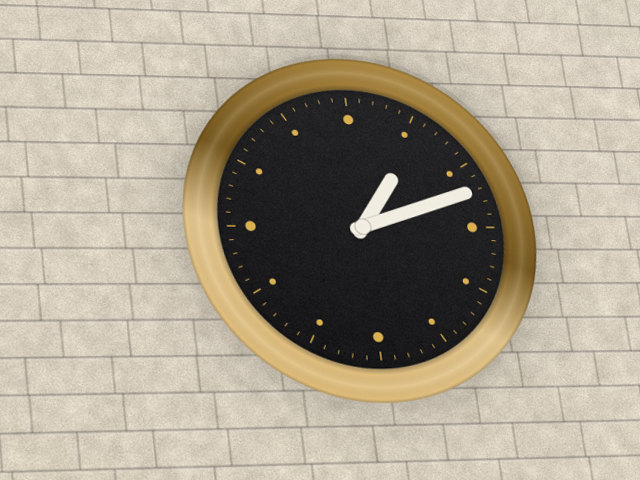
1:12
